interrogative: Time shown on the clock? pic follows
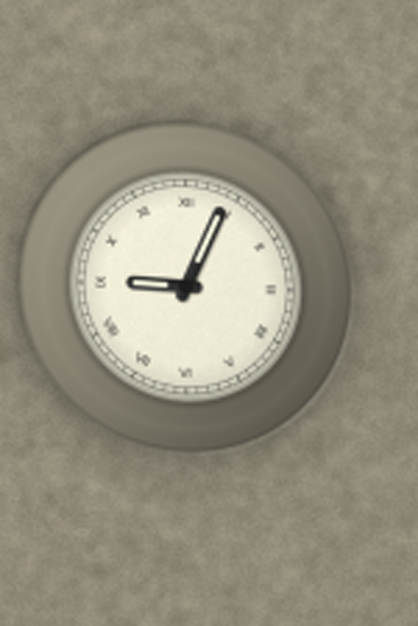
9:04
